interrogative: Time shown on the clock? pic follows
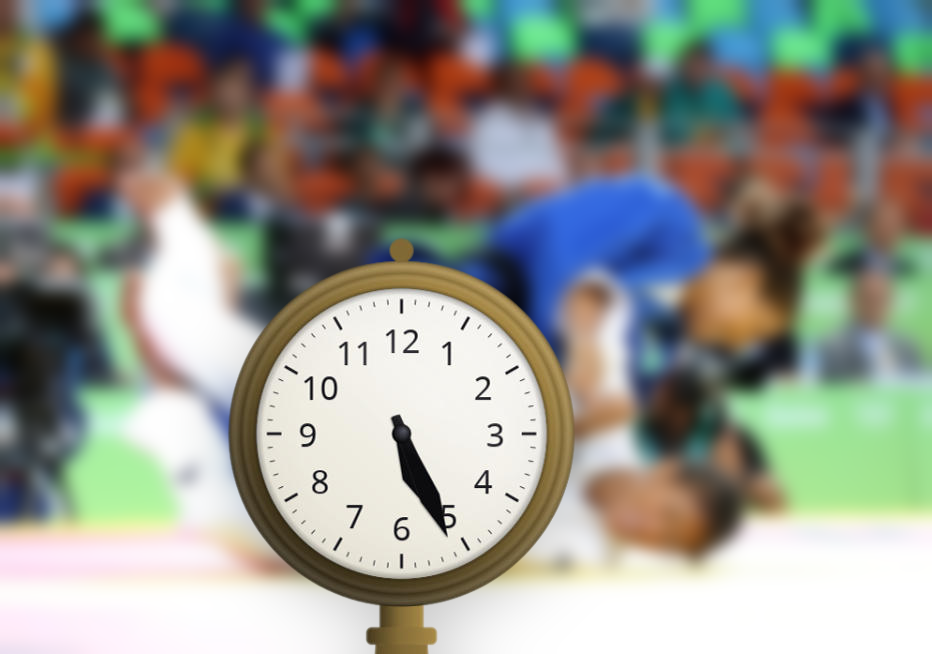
5:26
